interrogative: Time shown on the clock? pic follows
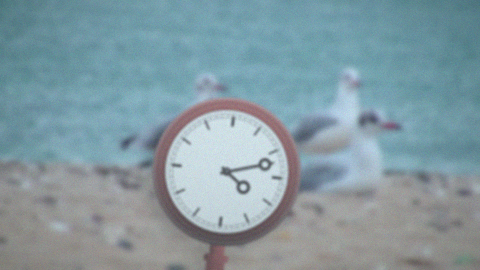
4:12
